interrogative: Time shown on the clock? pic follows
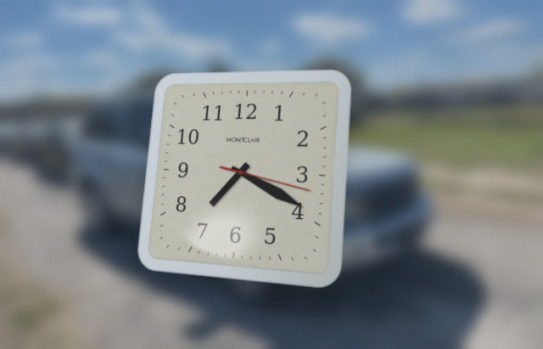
7:19:17
